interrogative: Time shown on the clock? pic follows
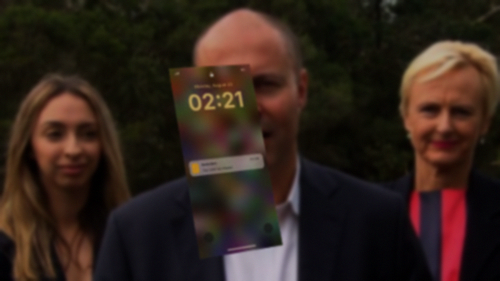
2:21
